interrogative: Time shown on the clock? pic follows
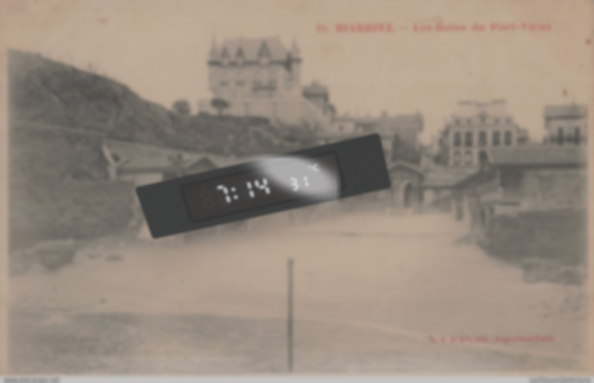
7:14
